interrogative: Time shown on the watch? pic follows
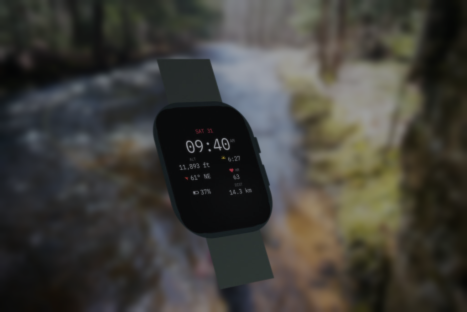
9:40
